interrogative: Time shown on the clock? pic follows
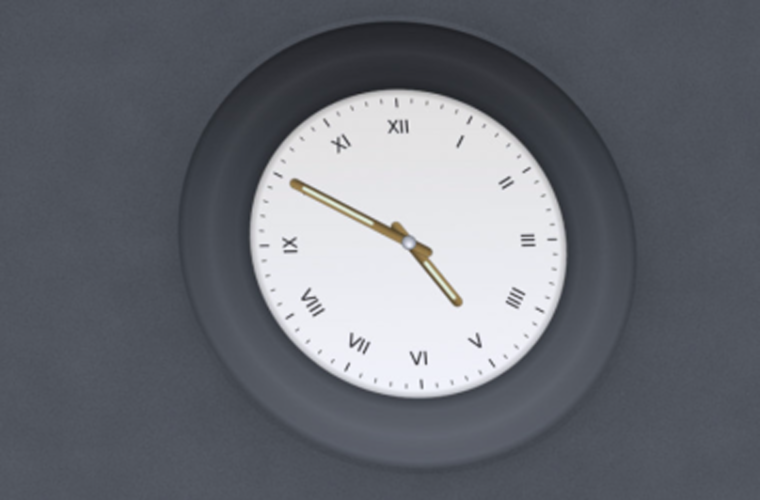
4:50
